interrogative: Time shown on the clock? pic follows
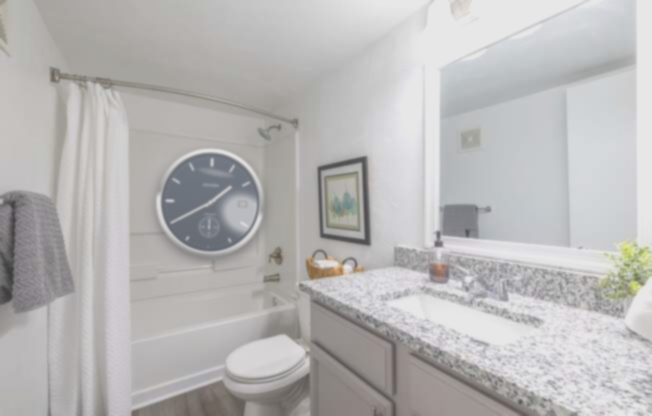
1:40
